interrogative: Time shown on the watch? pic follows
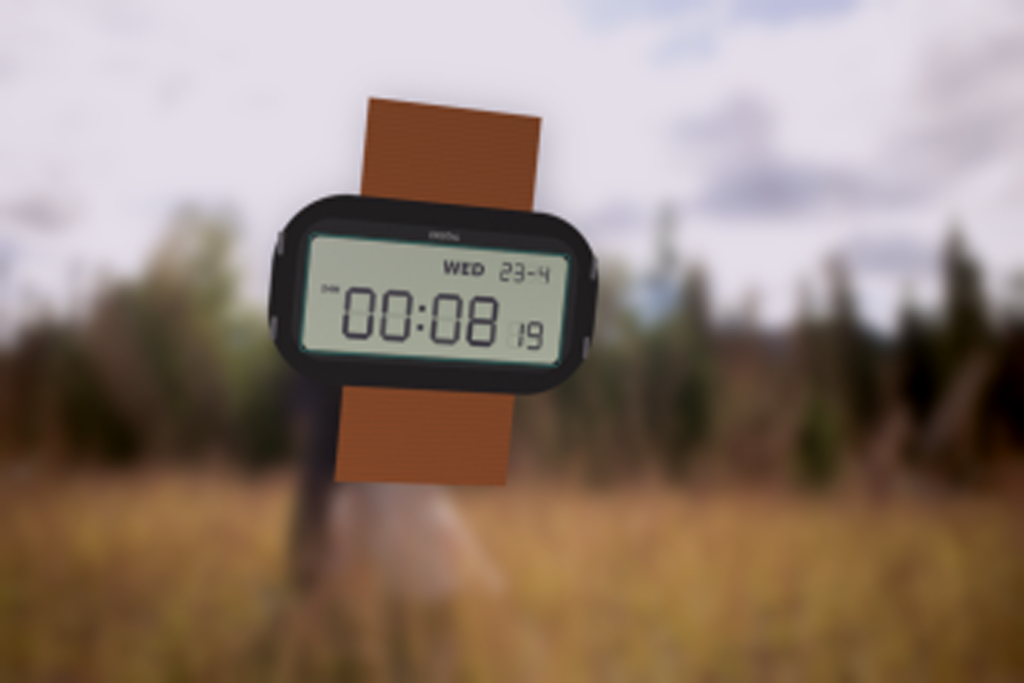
0:08:19
